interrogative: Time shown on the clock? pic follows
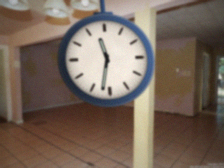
11:32
